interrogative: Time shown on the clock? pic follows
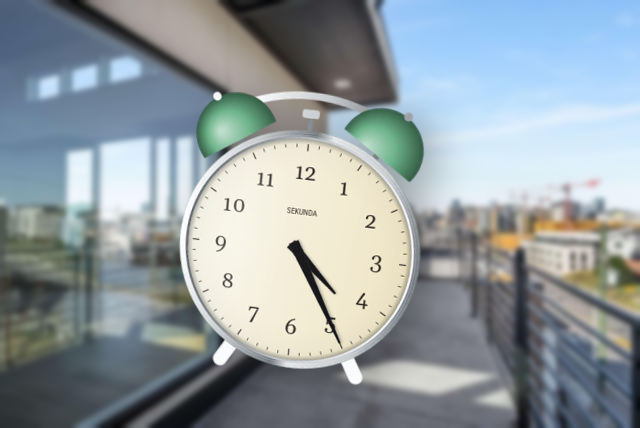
4:25
